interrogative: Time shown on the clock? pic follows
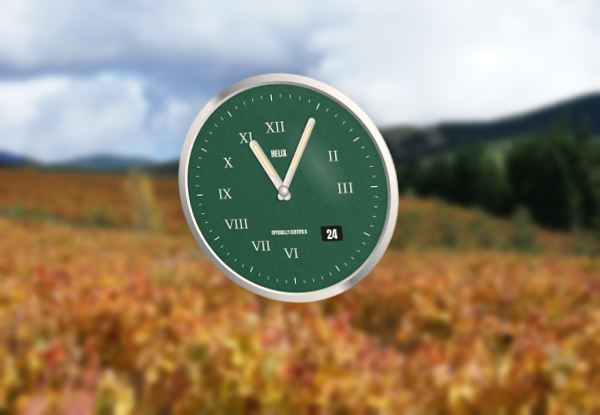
11:05
